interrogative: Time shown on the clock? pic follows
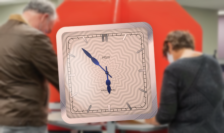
5:53
